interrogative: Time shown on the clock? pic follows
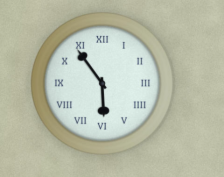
5:54
